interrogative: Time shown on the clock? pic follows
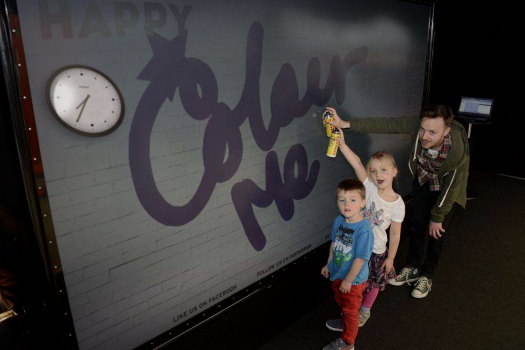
7:35
